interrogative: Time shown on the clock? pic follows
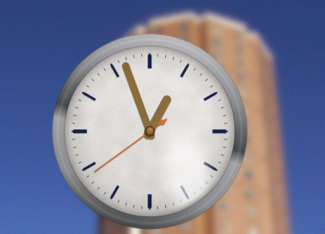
12:56:39
